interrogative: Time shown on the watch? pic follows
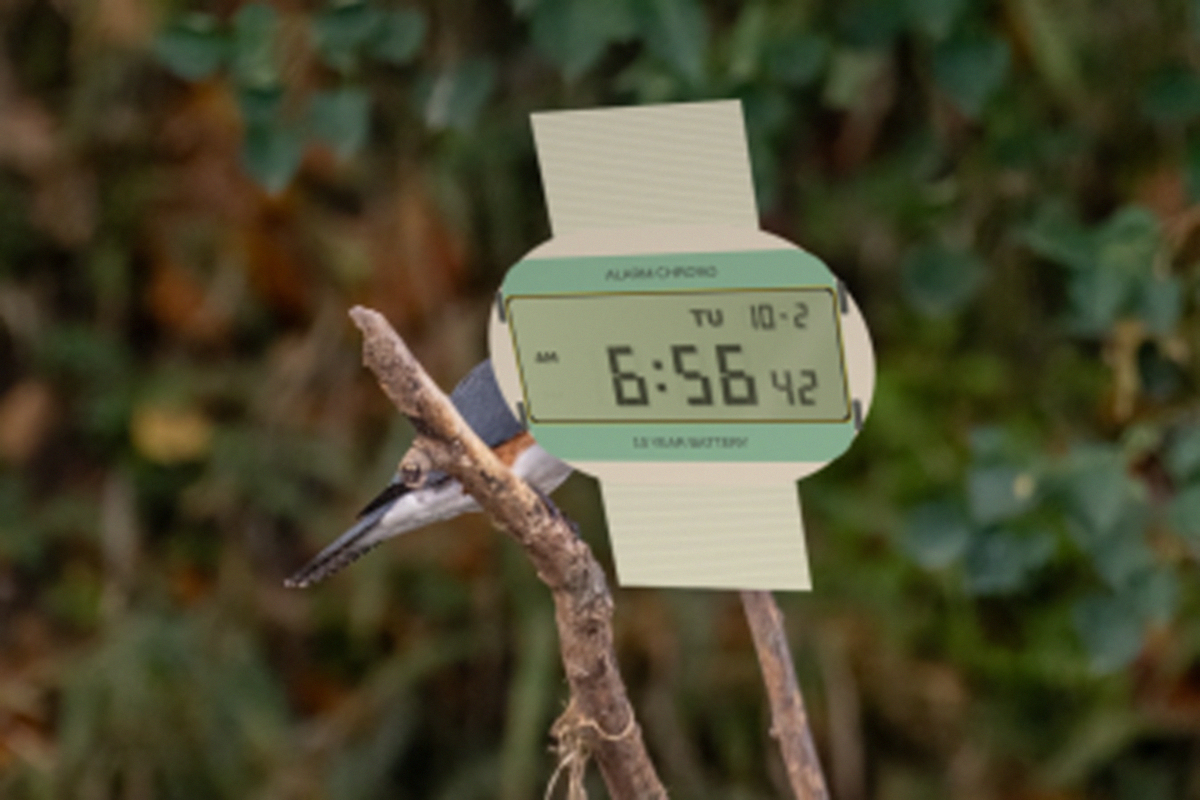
6:56:42
